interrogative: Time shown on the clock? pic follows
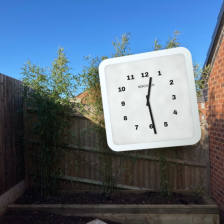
12:29
